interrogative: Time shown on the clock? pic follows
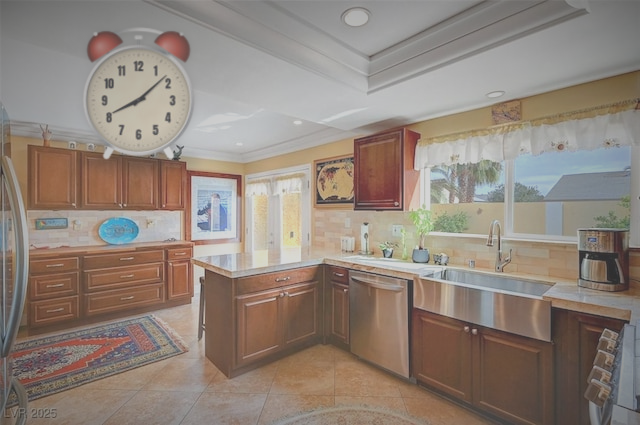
8:08
